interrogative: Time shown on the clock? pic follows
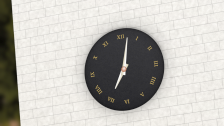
7:02
